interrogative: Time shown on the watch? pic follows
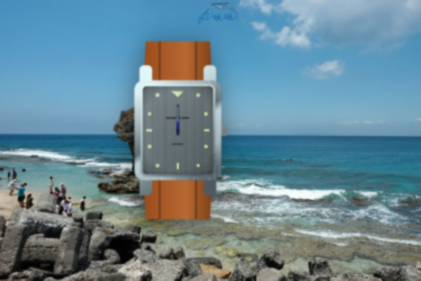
12:00
